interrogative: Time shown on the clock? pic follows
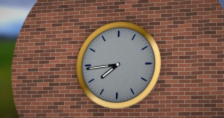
7:44
